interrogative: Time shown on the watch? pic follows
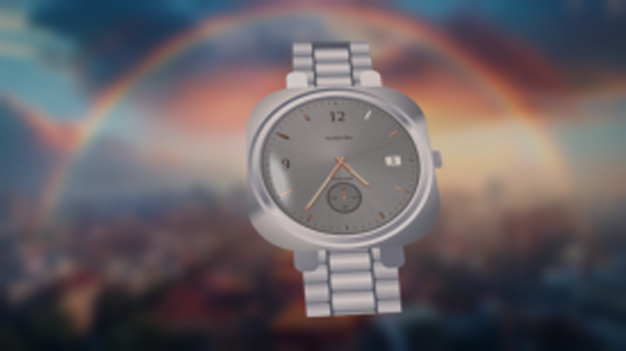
4:36
